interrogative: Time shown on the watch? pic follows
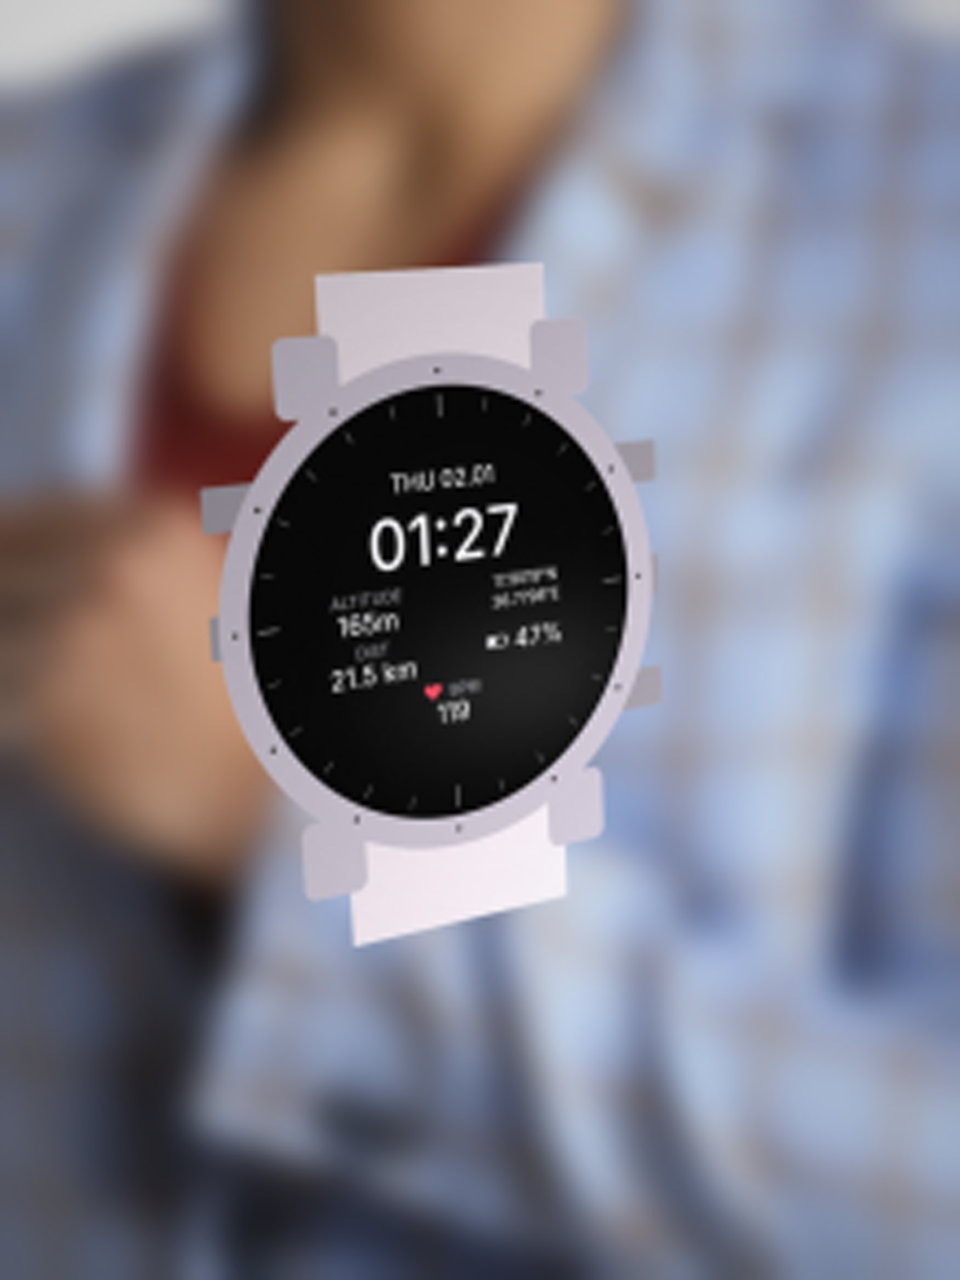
1:27
